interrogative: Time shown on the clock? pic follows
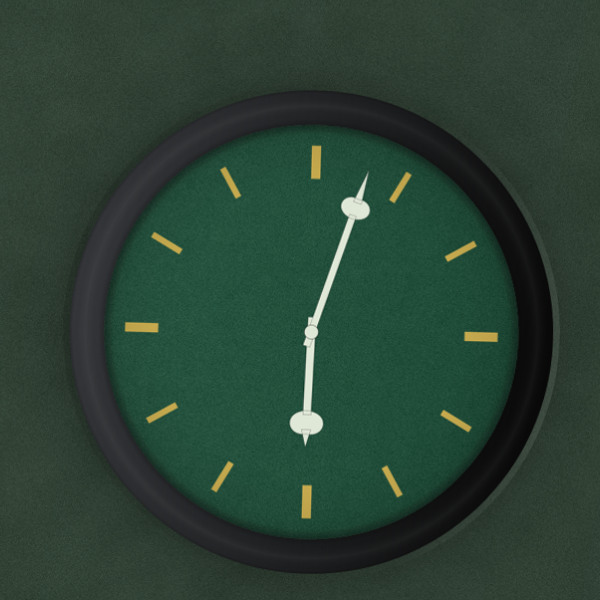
6:03
